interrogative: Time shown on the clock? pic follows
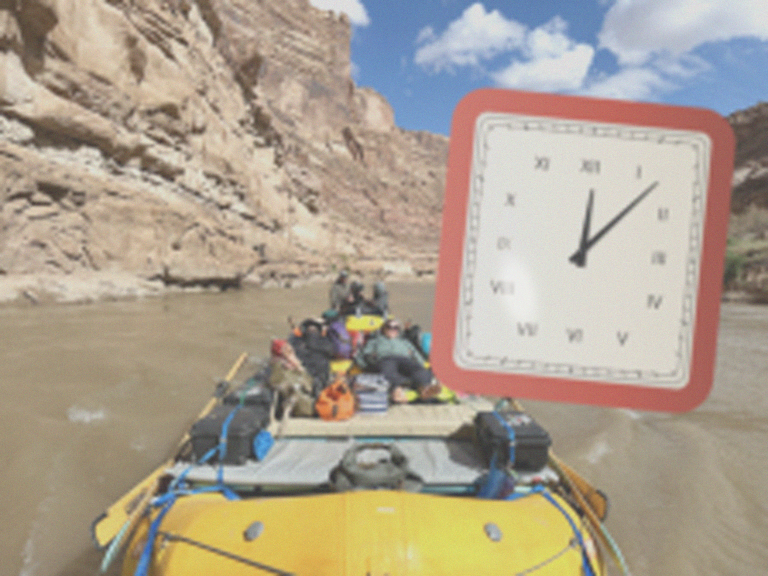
12:07
